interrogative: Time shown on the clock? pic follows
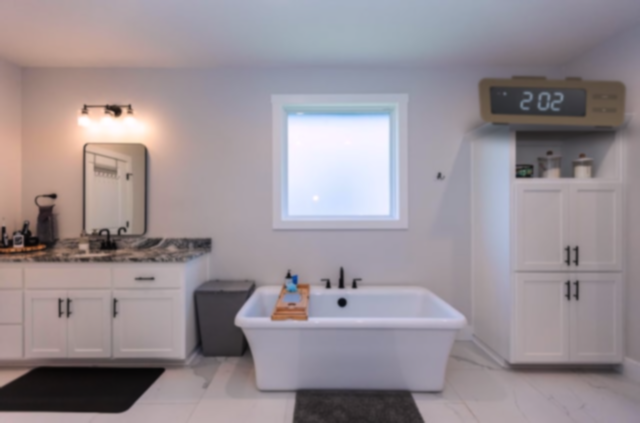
2:02
